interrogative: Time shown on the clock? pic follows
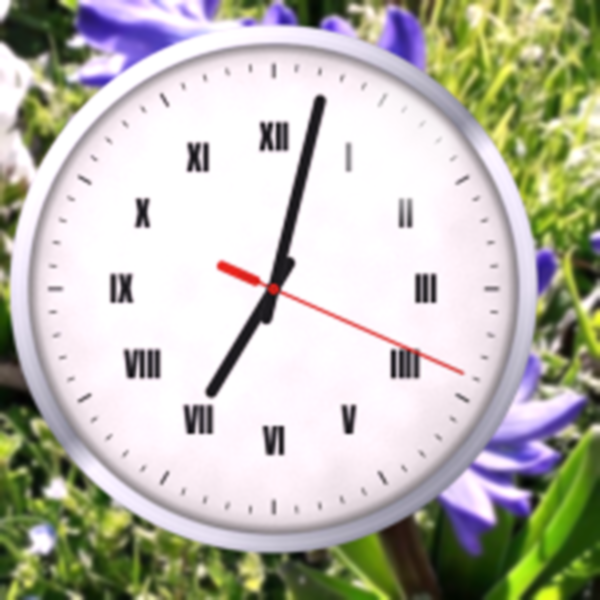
7:02:19
